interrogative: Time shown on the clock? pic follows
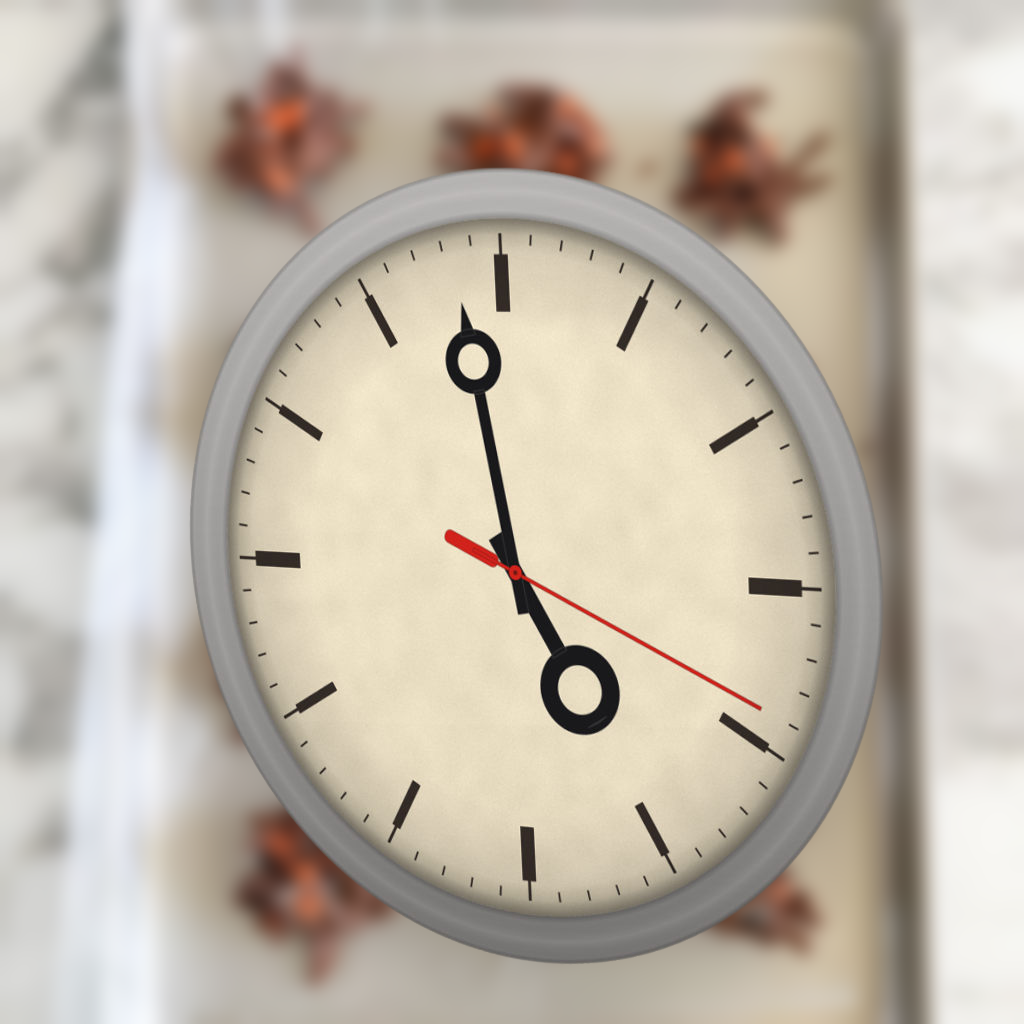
4:58:19
